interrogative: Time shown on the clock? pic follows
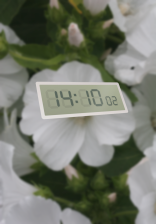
14:10:02
